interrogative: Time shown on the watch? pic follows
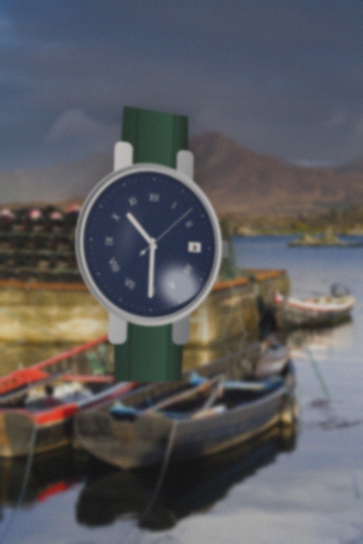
10:30:08
